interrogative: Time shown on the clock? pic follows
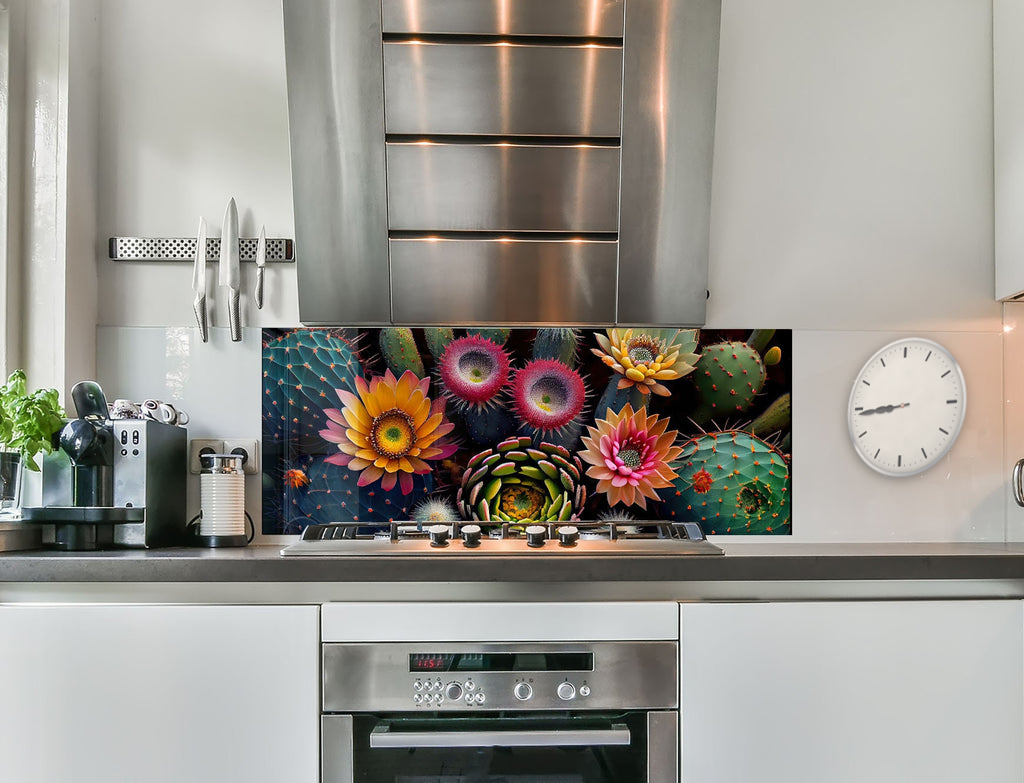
8:44
